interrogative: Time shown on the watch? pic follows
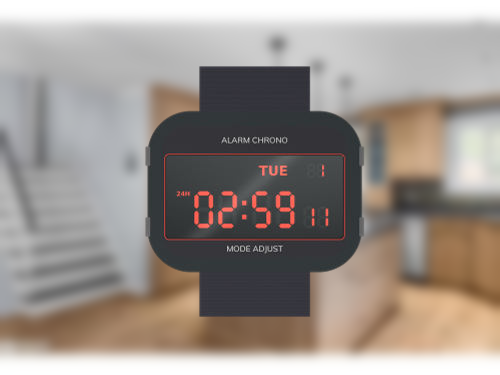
2:59:11
